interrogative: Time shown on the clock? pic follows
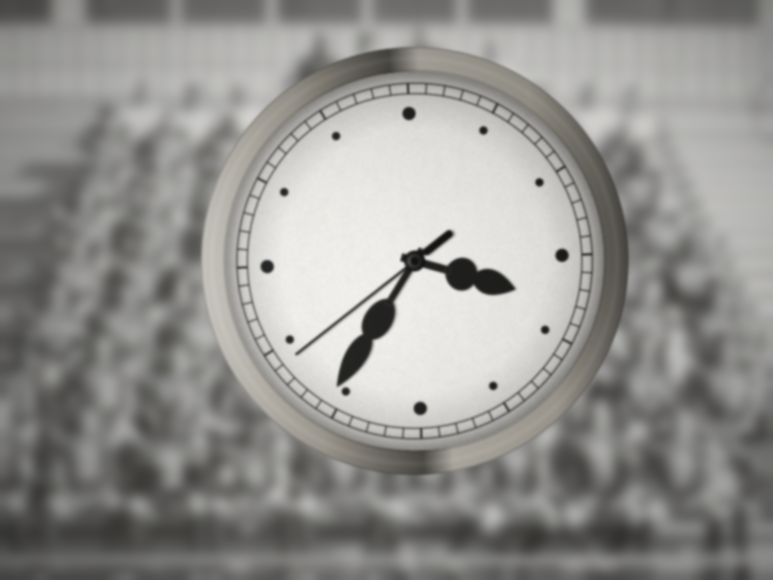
3:35:39
